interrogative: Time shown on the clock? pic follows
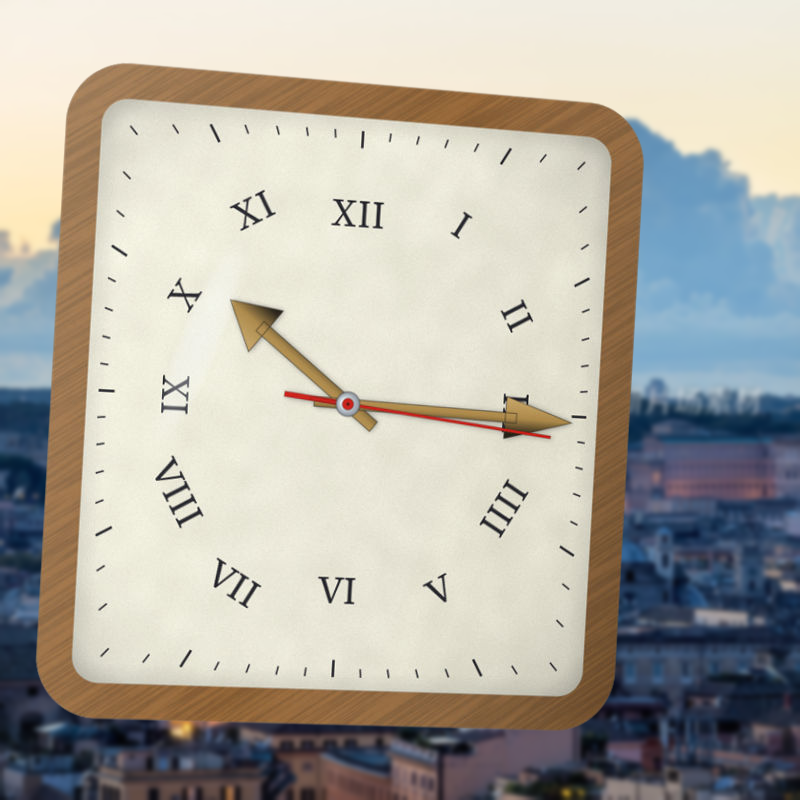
10:15:16
